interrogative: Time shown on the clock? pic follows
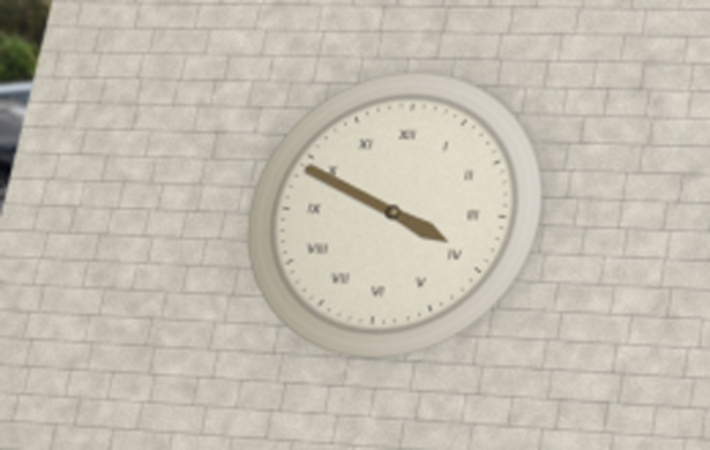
3:49
